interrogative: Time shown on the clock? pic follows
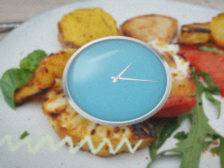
1:16
